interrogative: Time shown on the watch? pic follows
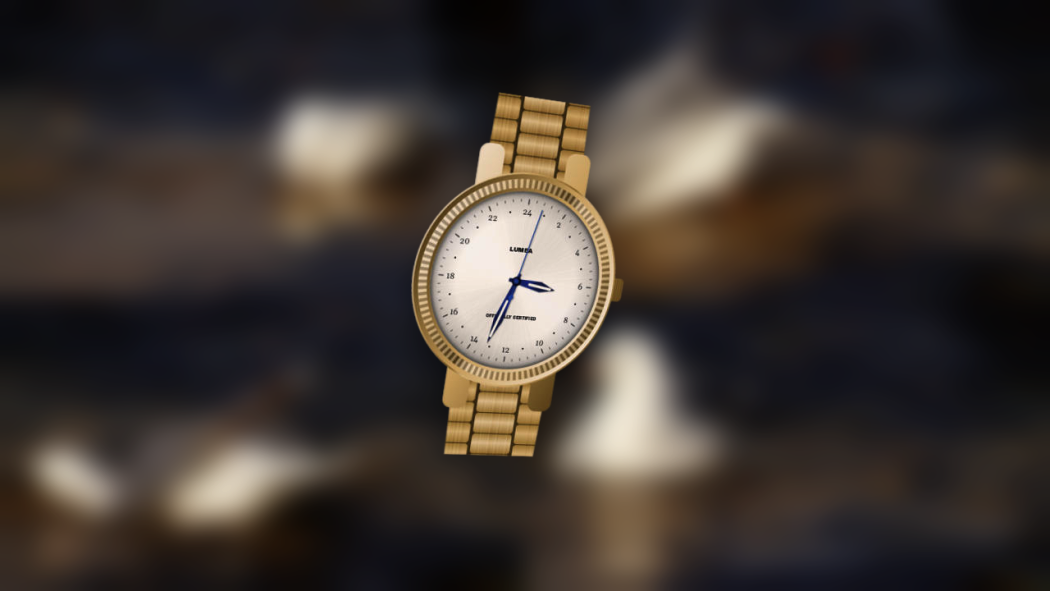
6:33:02
